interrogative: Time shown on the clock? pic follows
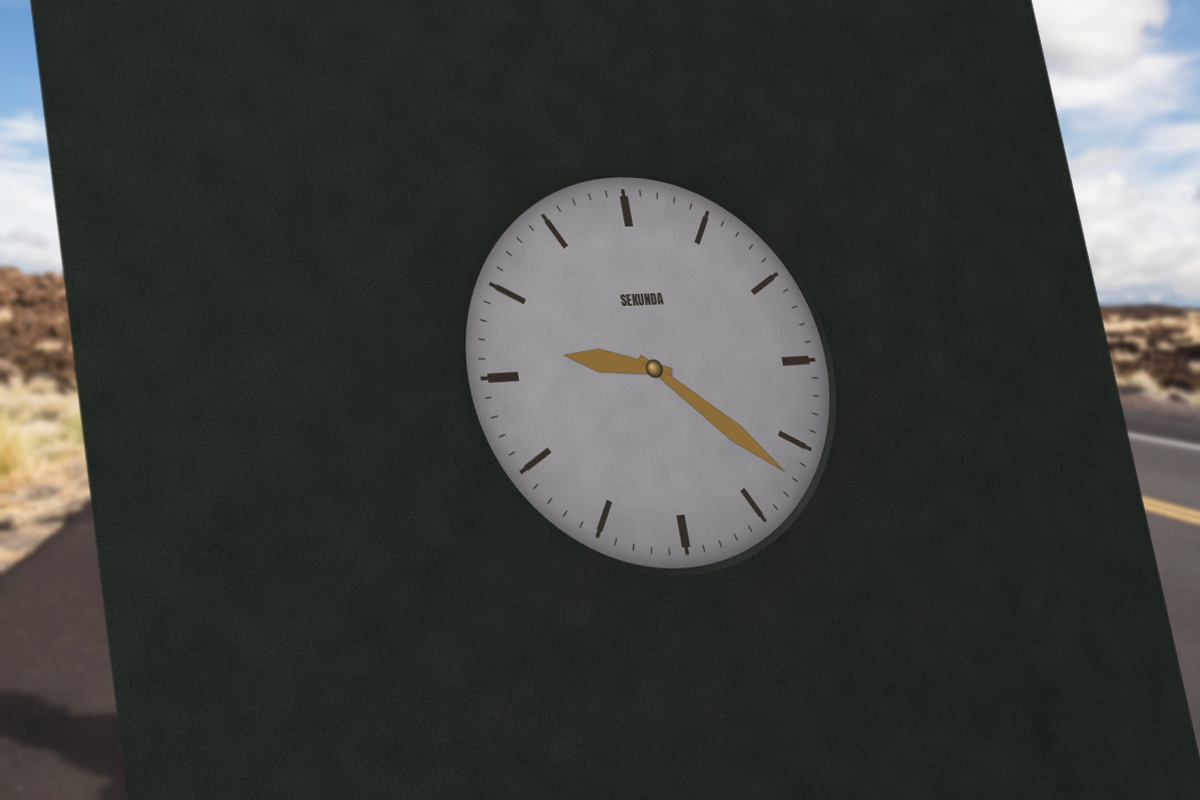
9:22
